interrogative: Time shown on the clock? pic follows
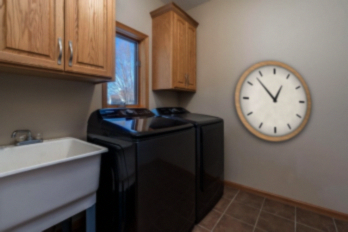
12:53
